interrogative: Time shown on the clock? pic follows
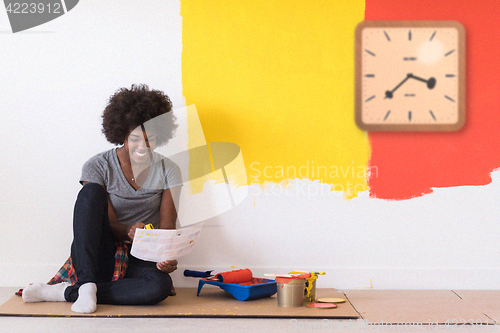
3:38
